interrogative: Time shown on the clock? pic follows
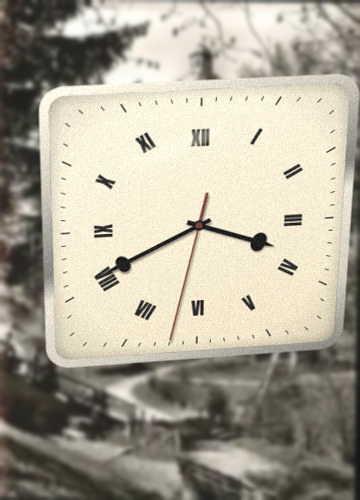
3:40:32
